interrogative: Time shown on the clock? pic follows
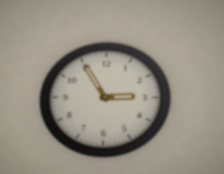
2:55
